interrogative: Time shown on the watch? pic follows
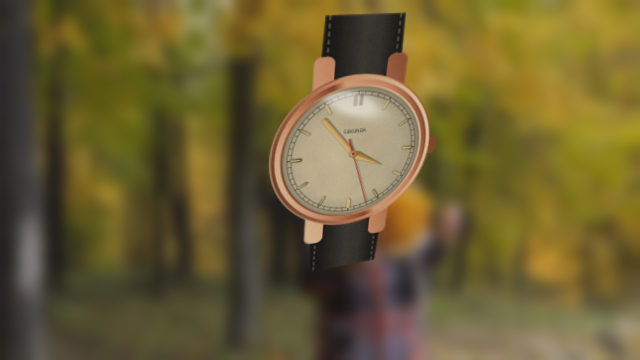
3:53:27
